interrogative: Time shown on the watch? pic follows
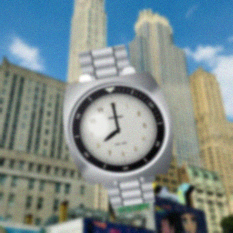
8:00
